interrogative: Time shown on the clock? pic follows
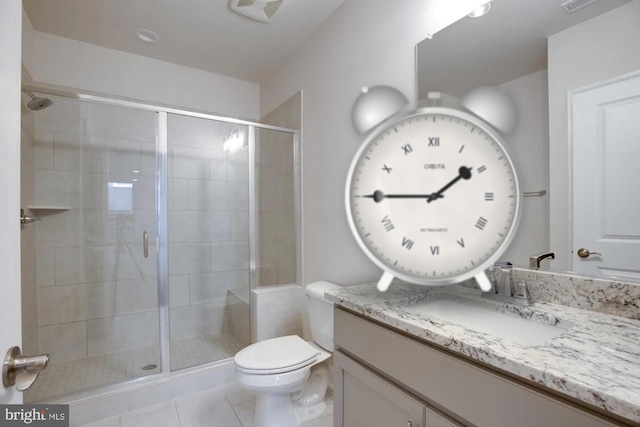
1:45
